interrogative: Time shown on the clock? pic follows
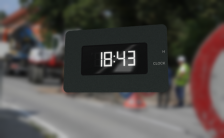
18:43
